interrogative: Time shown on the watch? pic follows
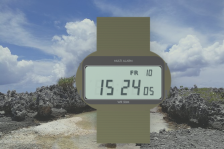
15:24:05
